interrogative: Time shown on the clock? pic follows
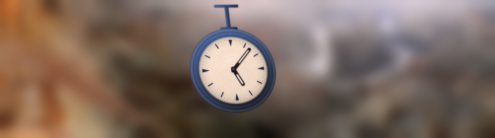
5:07
